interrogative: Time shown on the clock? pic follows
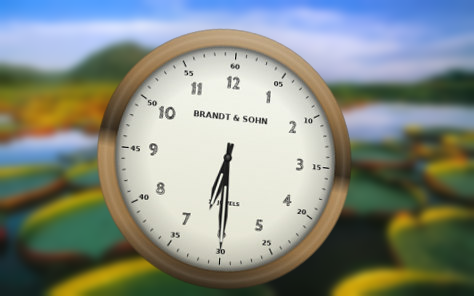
6:30
